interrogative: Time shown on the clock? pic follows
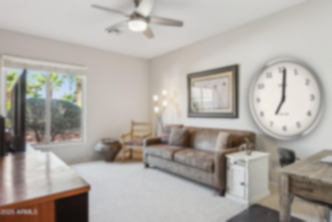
7:01
